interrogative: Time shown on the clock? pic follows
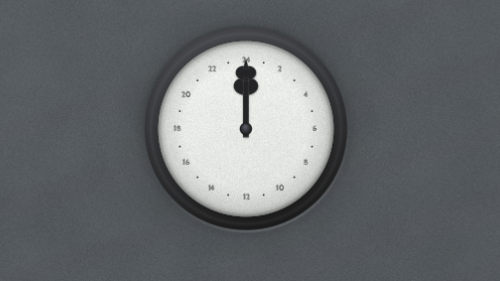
0:00
